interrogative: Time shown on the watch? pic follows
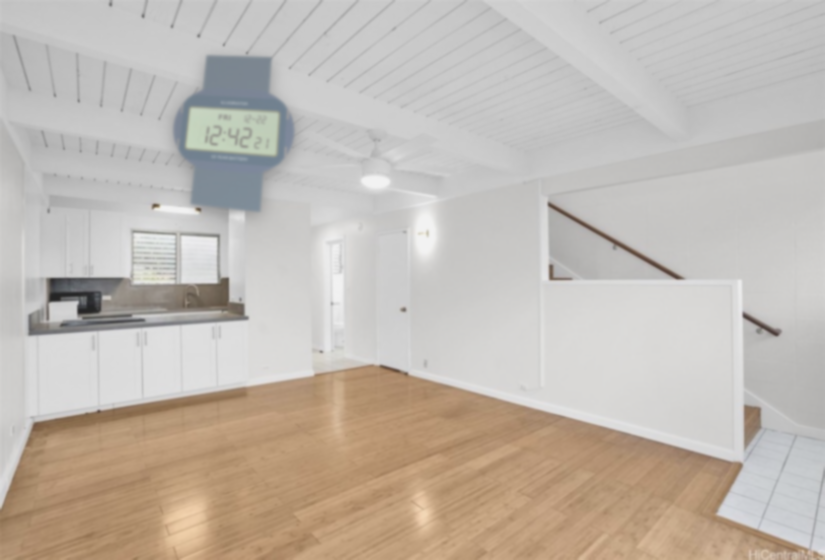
12:42
